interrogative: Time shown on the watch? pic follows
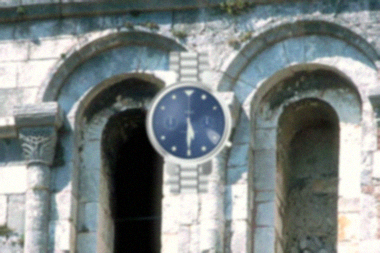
5:30
